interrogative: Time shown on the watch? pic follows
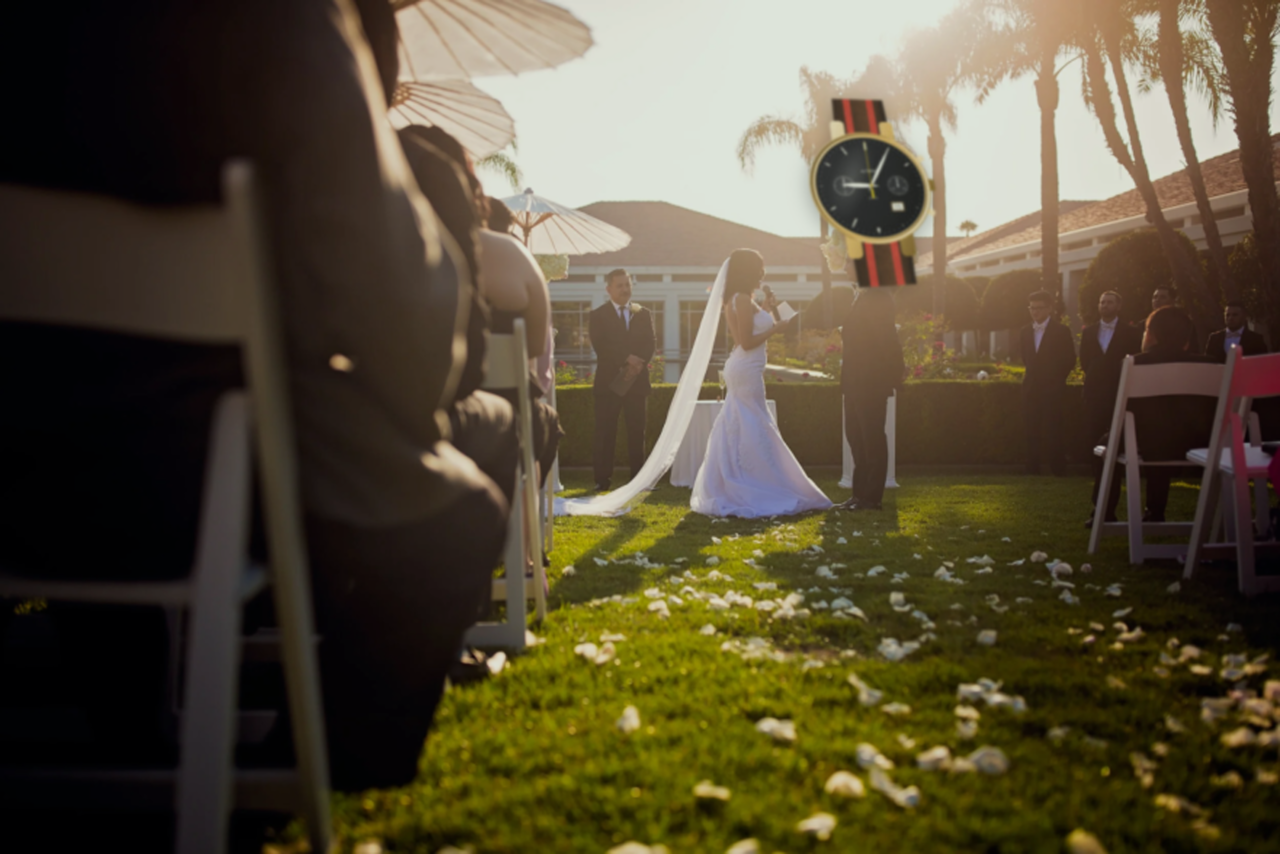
9:05
